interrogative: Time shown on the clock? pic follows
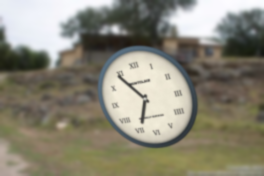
6:54
